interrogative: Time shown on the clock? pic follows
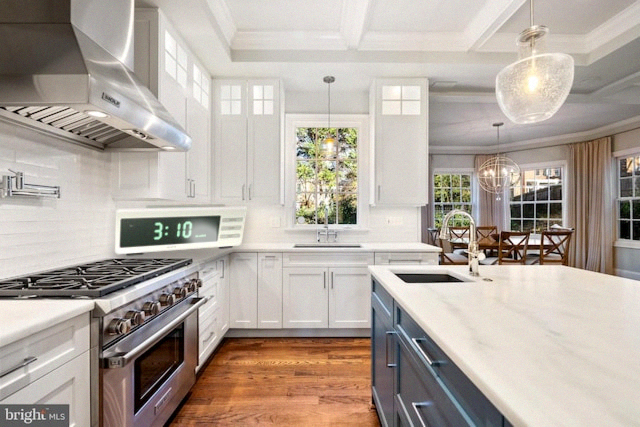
3:10
